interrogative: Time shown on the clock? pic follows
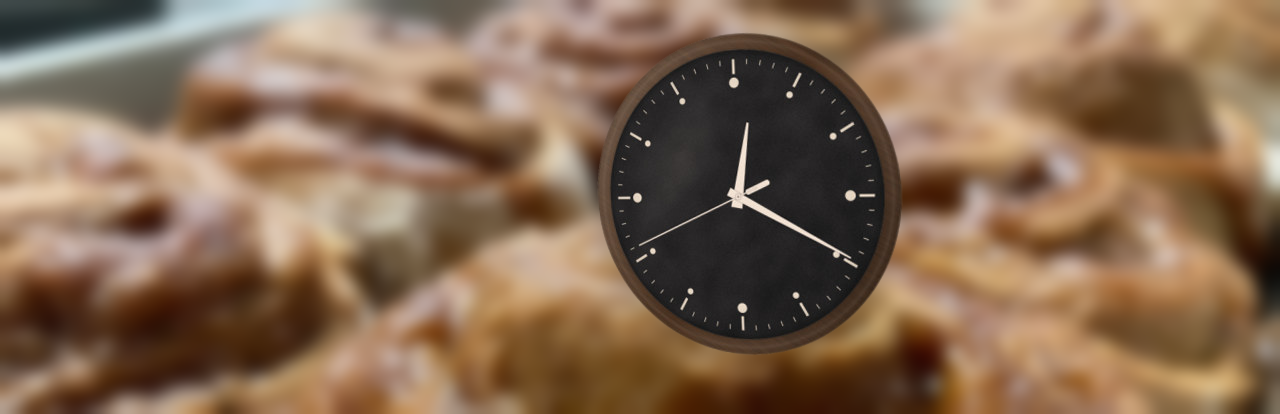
12:19:41
